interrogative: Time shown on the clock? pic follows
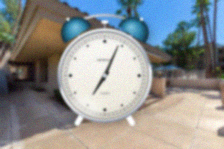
7:04
